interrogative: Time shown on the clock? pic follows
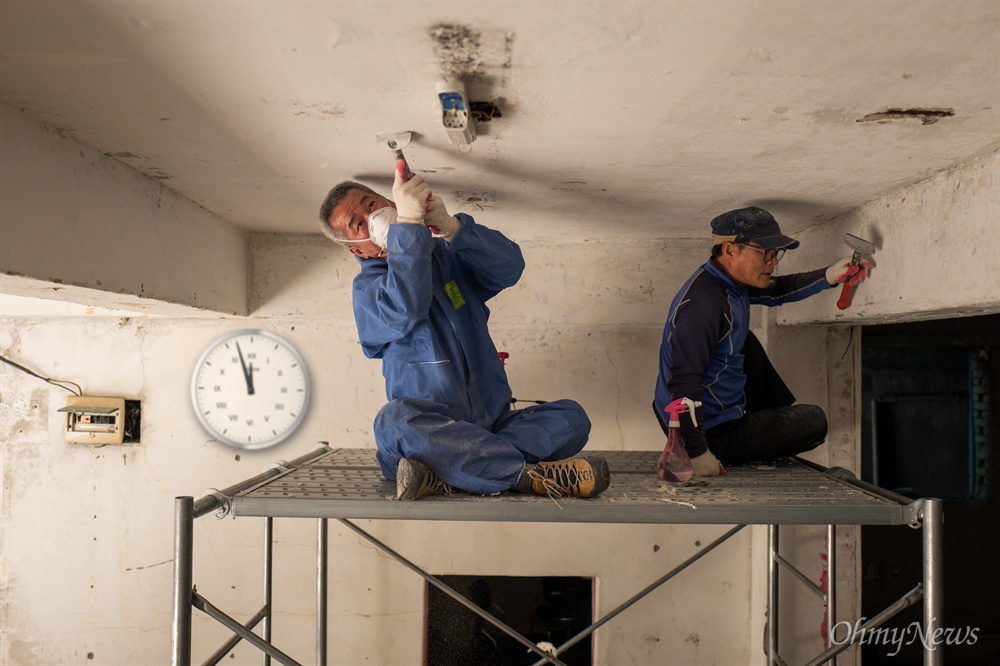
11:57
